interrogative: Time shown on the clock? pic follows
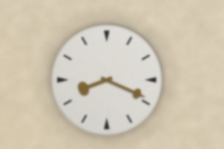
8:19
